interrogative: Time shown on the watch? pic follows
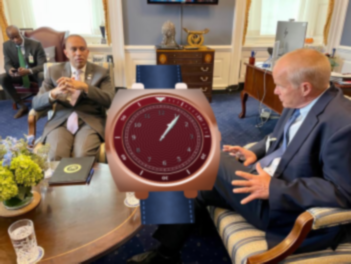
1:06
